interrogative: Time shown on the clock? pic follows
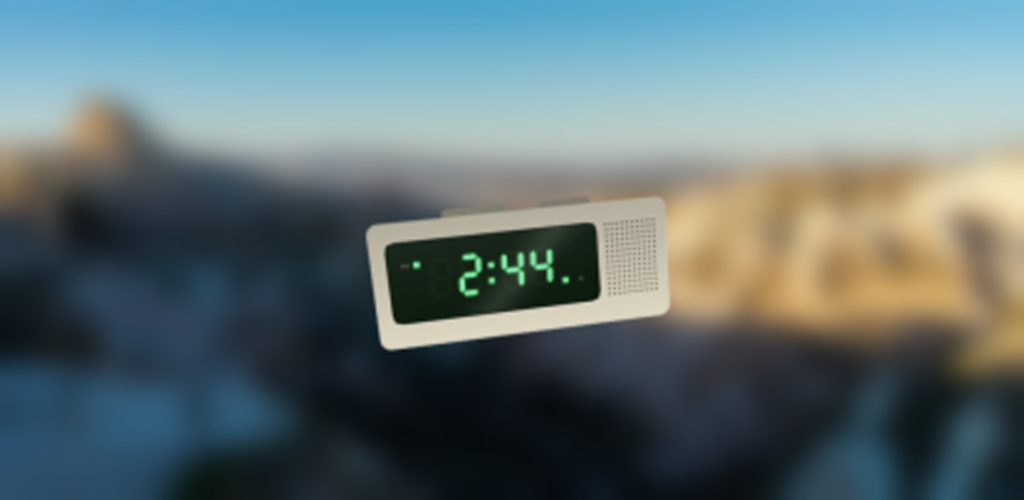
2:44
